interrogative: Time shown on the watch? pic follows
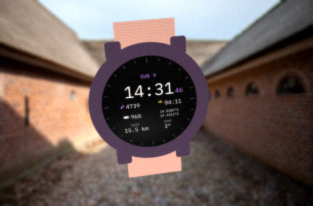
14:31
